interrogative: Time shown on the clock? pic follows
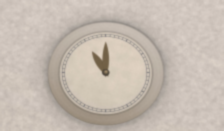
11:00
